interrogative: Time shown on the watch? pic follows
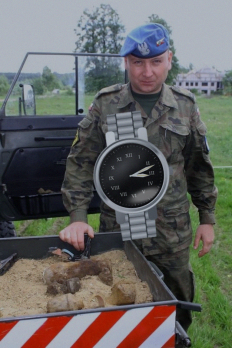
3:12
